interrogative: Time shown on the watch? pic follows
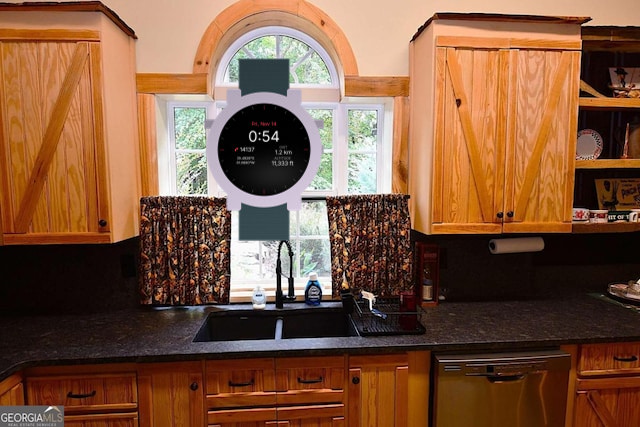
0:54
